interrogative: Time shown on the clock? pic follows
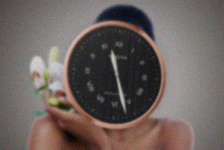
11:27
